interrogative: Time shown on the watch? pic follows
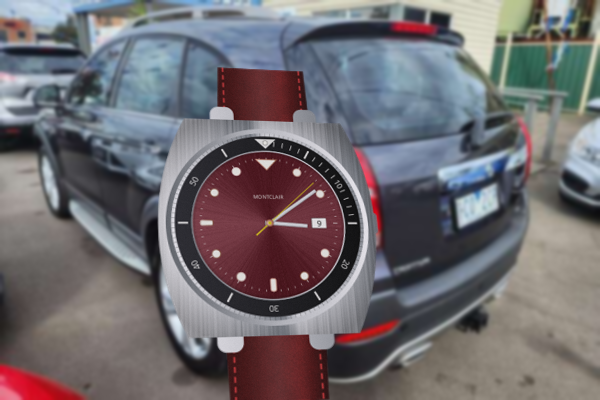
3:09:08
